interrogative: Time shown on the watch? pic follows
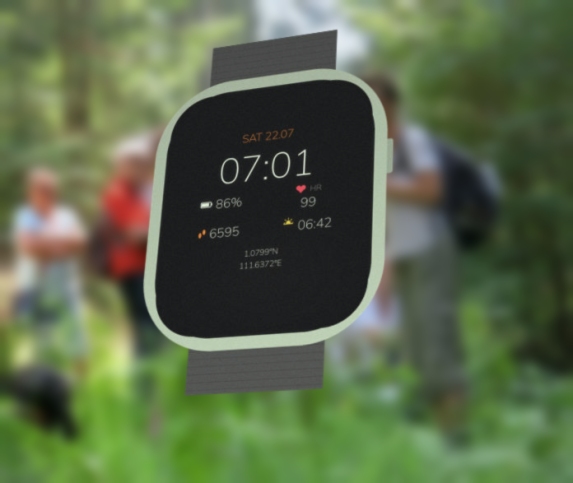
7:01
